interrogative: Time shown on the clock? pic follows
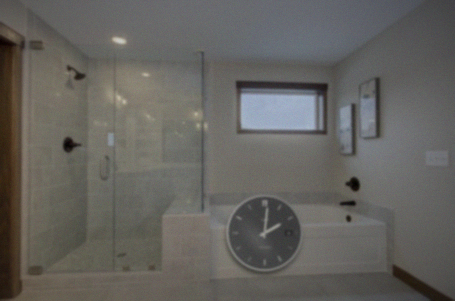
2:01
